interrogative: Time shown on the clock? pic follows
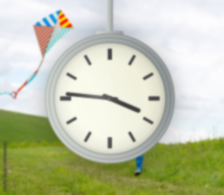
3:46
